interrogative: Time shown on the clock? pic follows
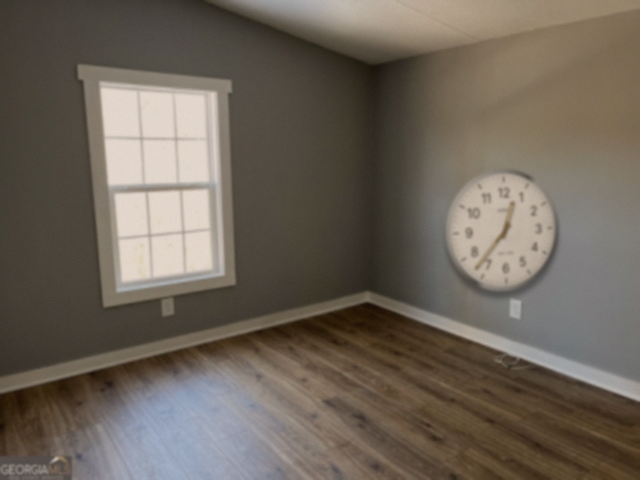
12:37
